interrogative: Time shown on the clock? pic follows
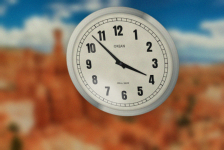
3:53
